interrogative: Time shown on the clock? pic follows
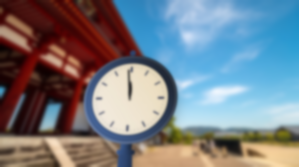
11:59
